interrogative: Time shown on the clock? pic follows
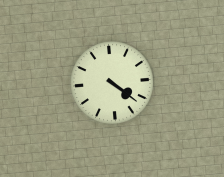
4:22
